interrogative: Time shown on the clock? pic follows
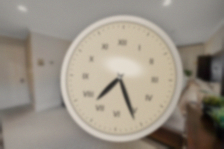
7:26
